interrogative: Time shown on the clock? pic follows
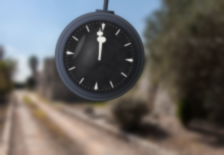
11:59
